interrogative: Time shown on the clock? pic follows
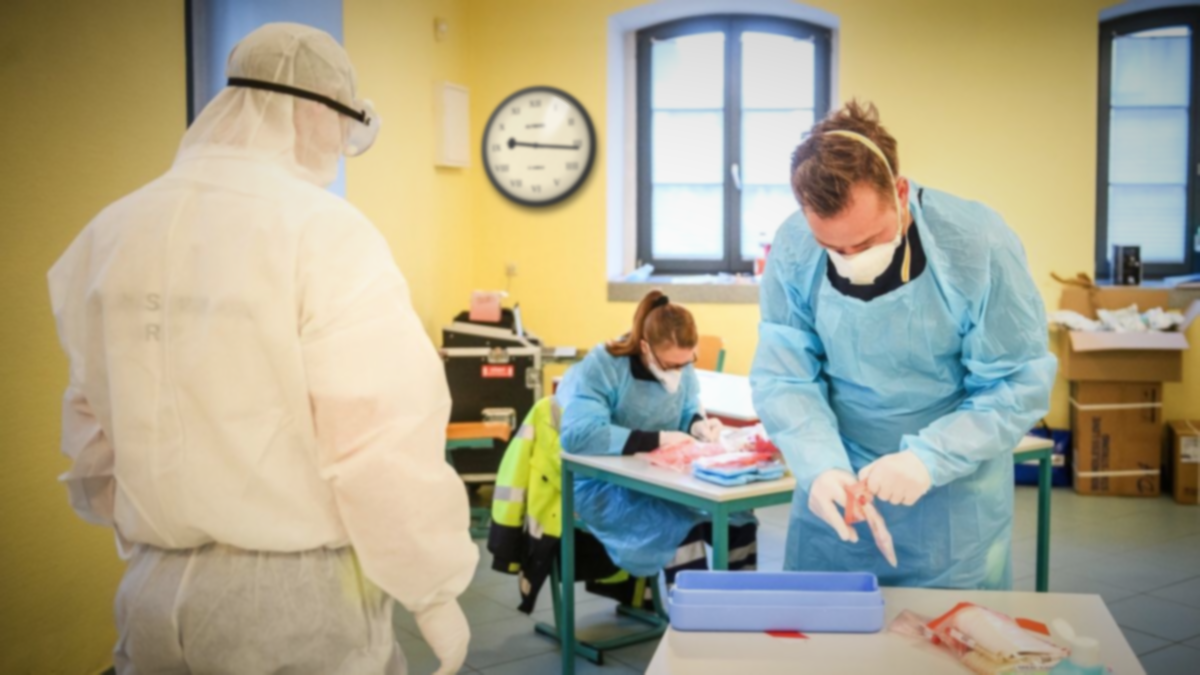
9:16
